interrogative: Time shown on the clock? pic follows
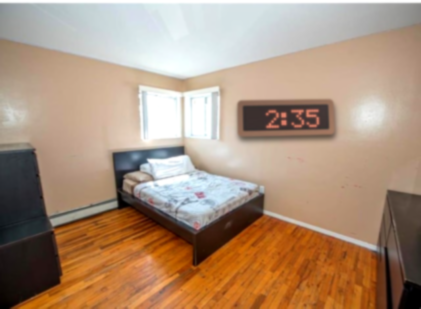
2:35
